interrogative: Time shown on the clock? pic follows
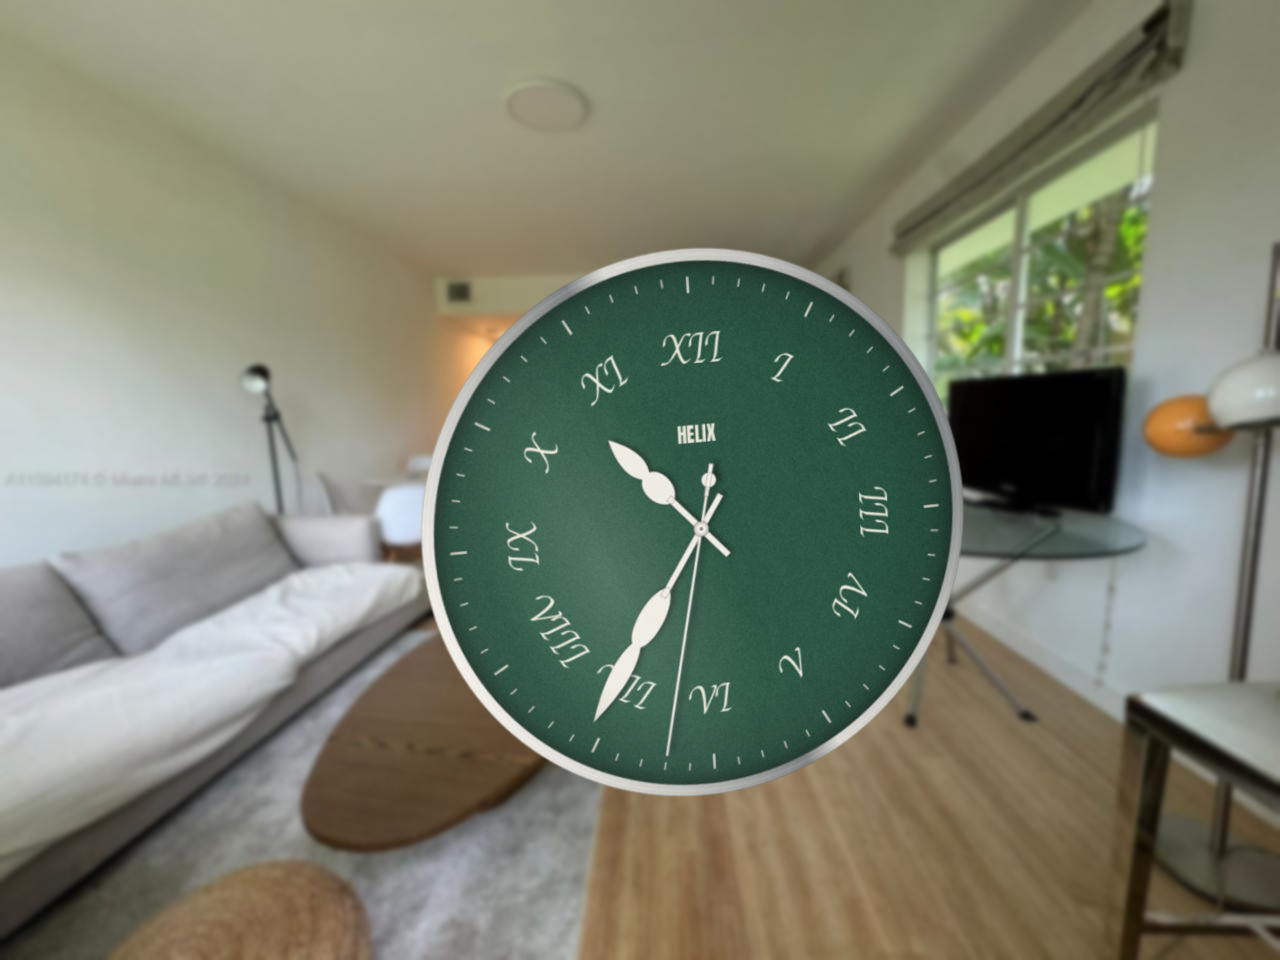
10:35:32
